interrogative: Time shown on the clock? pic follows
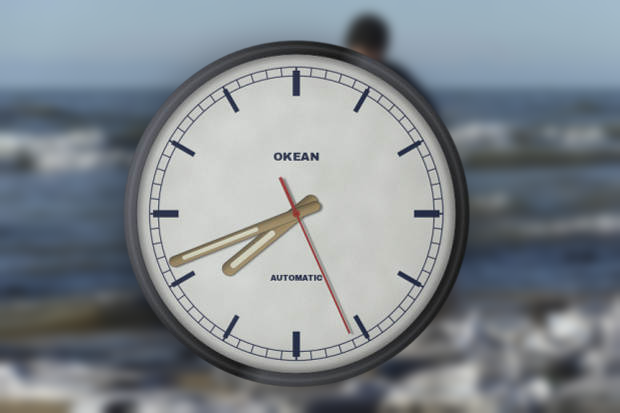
7:41:26
